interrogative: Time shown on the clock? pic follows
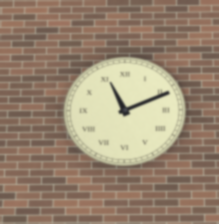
11:11
